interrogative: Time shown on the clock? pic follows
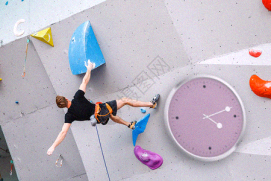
4:12
